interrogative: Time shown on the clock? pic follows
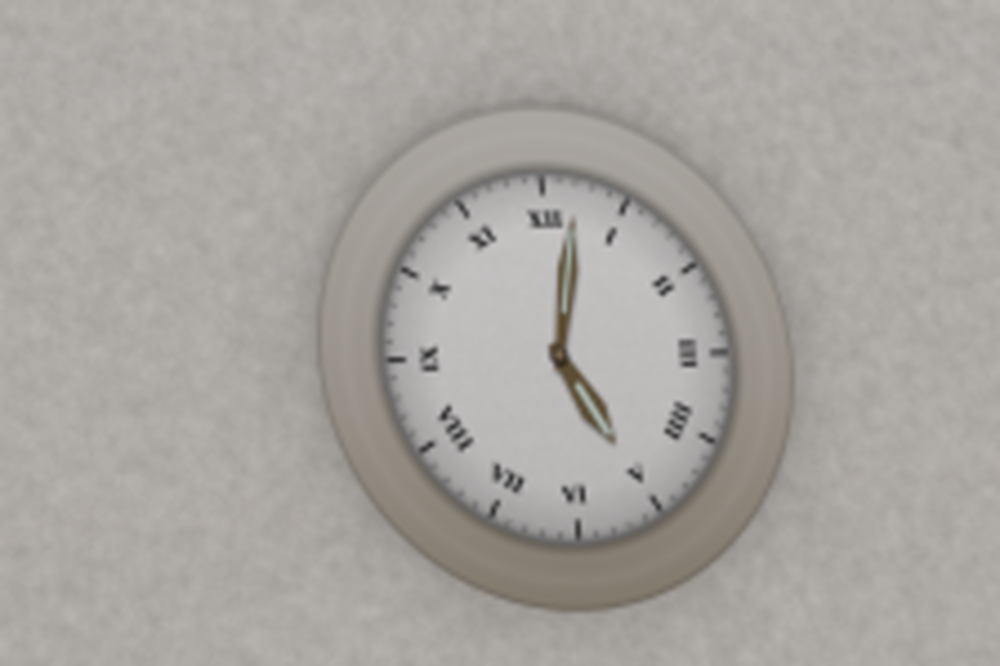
5:02
